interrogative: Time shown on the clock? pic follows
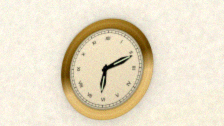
6:11
